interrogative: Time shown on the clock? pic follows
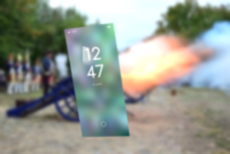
12:47
